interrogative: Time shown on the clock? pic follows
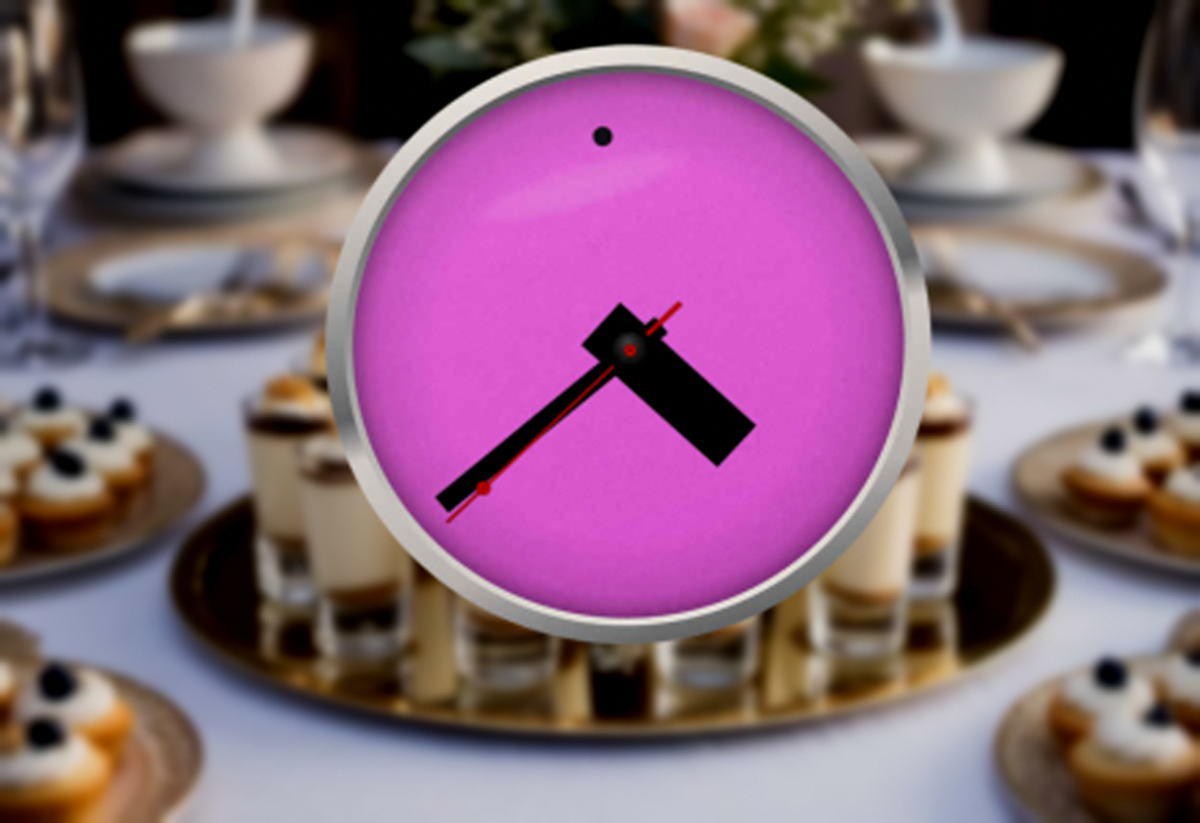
4:39:39
